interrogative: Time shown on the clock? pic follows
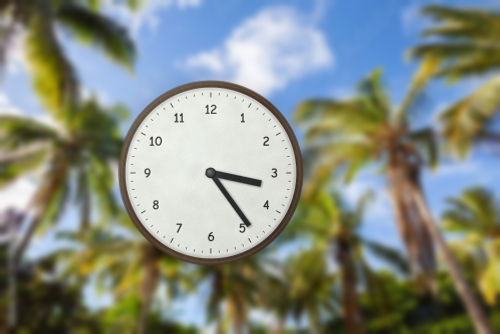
3:24
